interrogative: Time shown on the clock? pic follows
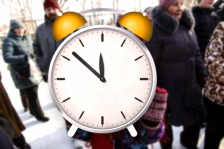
11:52
